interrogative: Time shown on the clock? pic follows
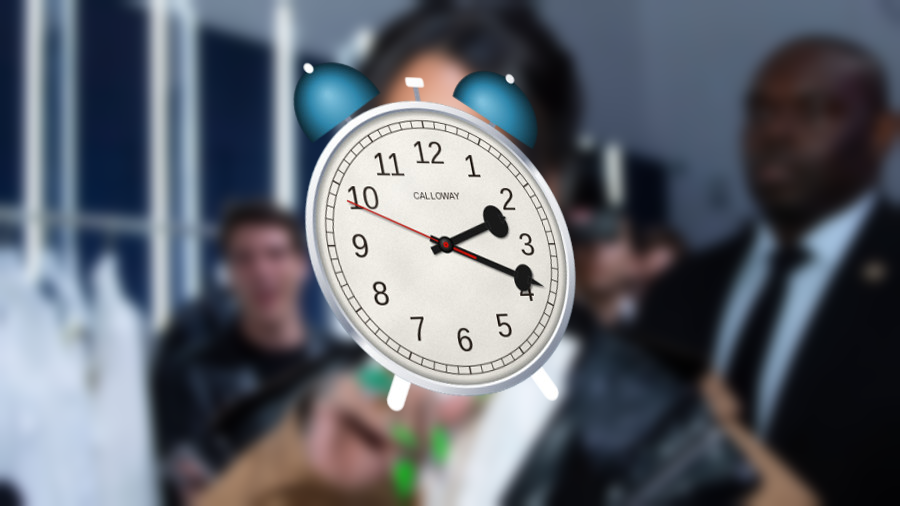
2:18:49
